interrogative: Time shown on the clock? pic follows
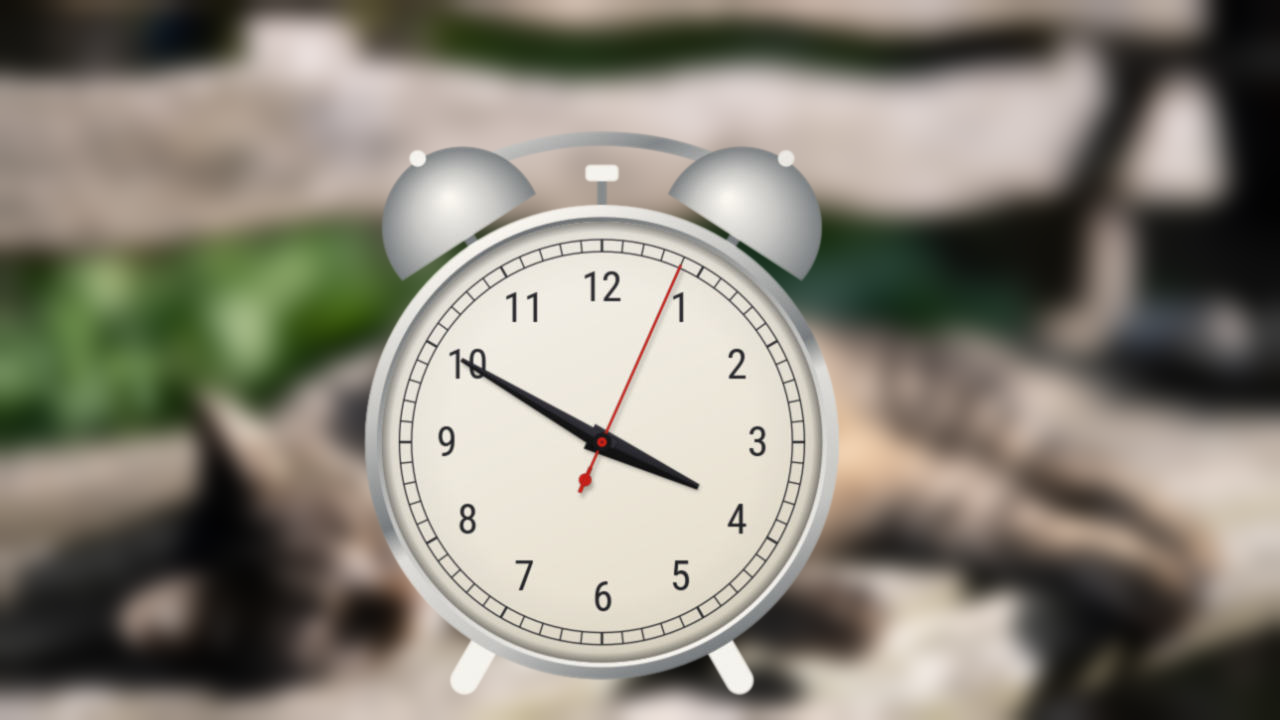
3:50:04
